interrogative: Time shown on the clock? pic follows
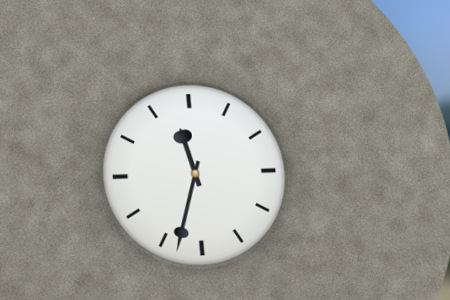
11:33
